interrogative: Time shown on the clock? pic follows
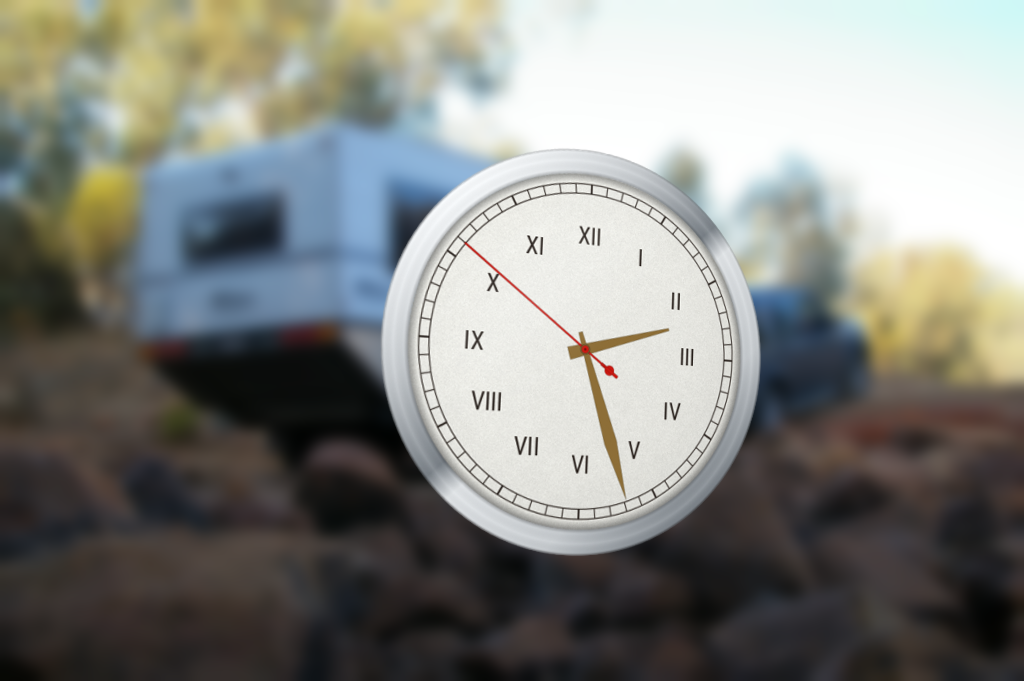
2:26:51
